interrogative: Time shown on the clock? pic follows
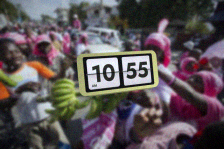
10:55
